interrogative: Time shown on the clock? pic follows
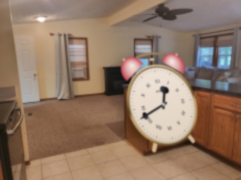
12:42
